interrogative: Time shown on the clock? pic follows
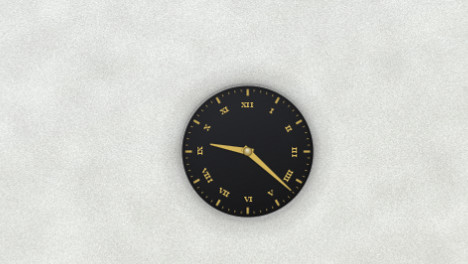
9:22
